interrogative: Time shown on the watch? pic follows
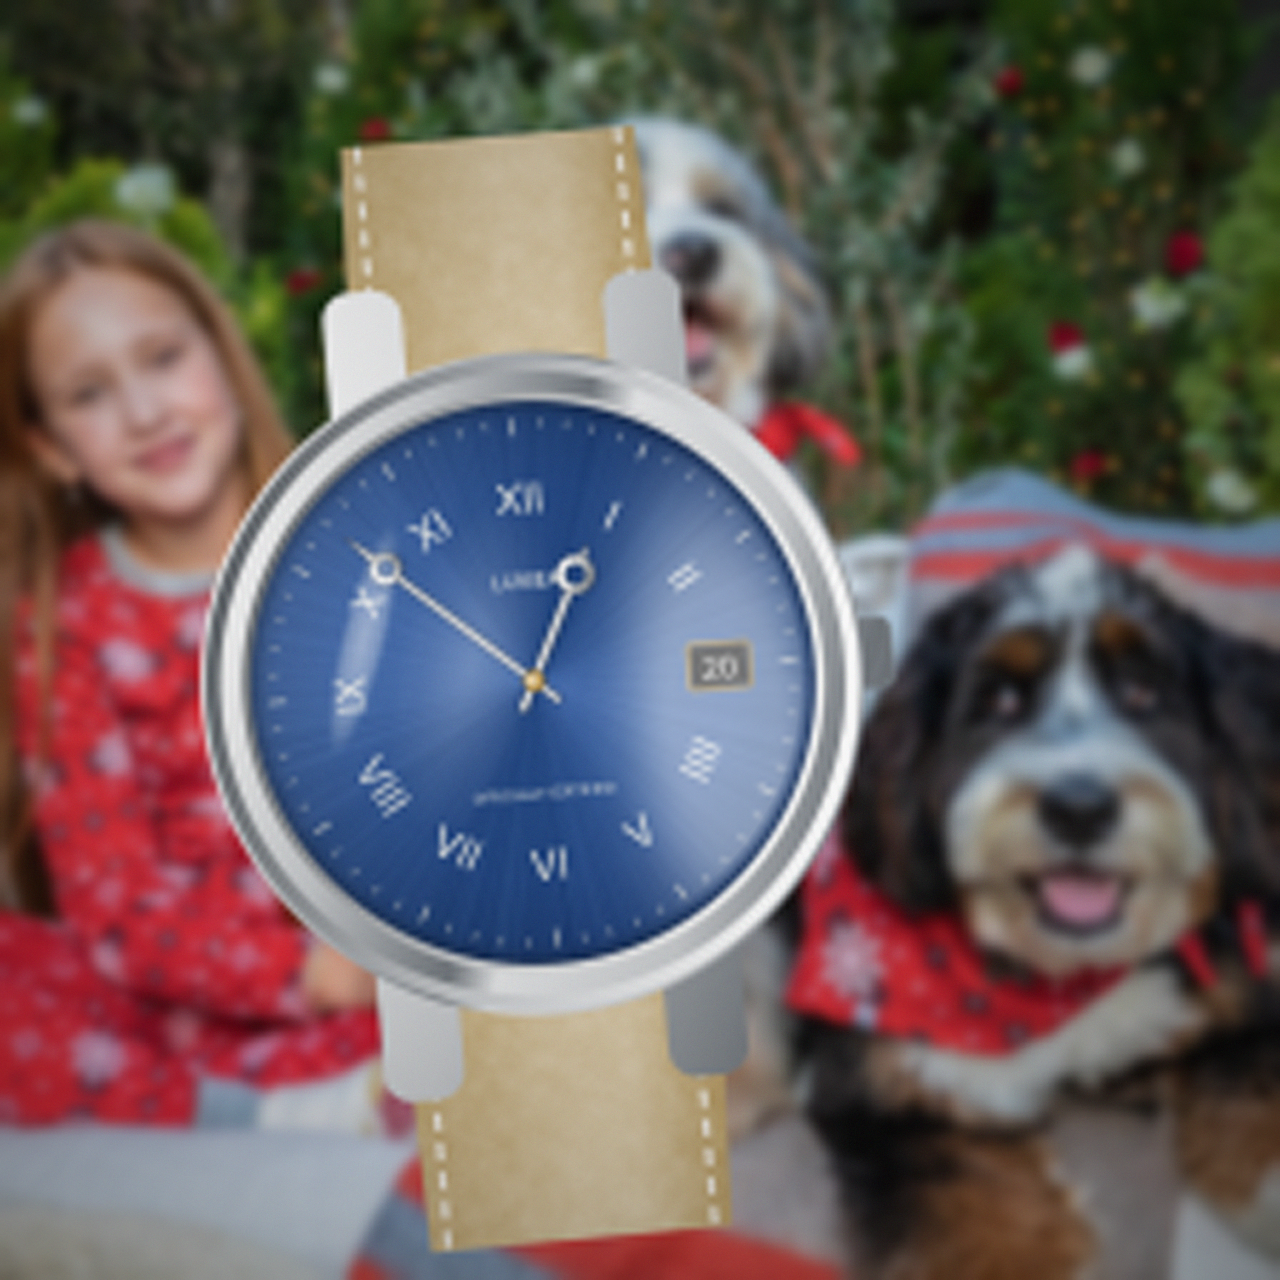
12:52
